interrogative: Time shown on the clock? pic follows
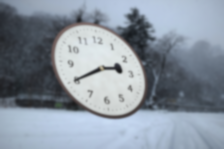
2:40
